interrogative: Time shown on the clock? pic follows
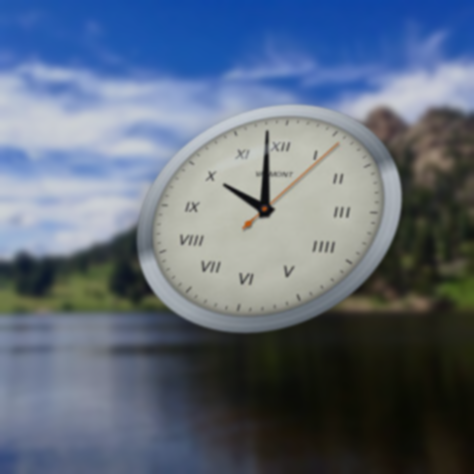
9:58:06
